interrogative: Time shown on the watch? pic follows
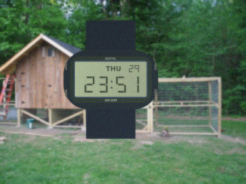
23:51
